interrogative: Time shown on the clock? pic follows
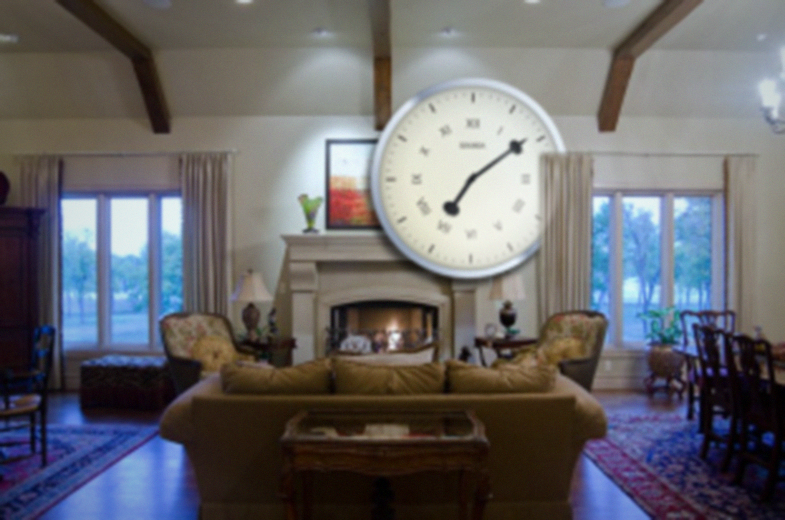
7:09
